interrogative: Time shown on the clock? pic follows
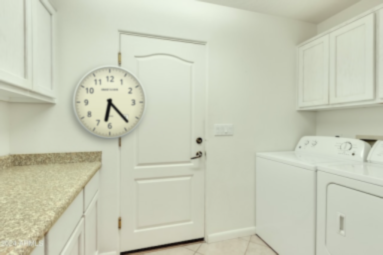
6:23
